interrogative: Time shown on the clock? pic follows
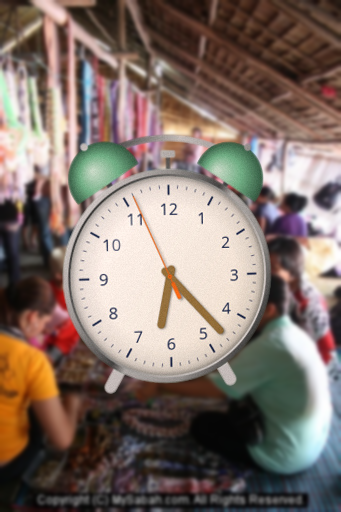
6:22:56
